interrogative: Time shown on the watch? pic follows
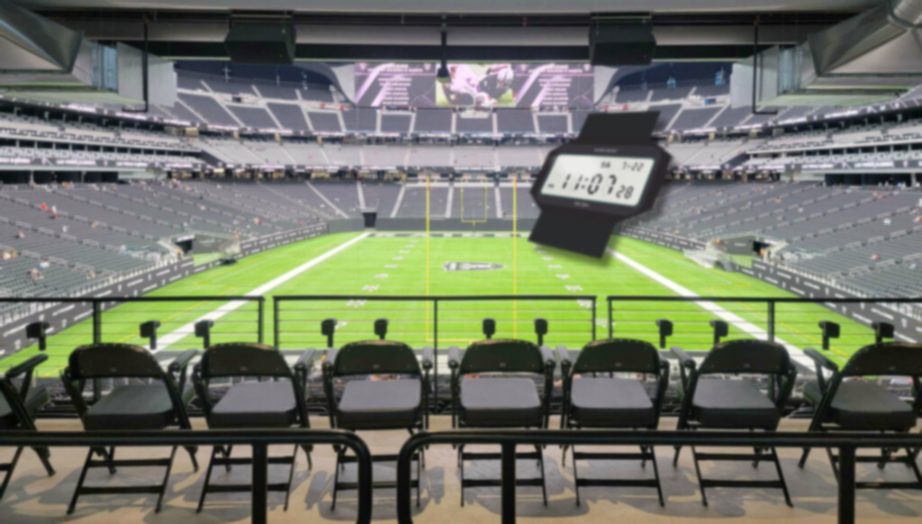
11:07
